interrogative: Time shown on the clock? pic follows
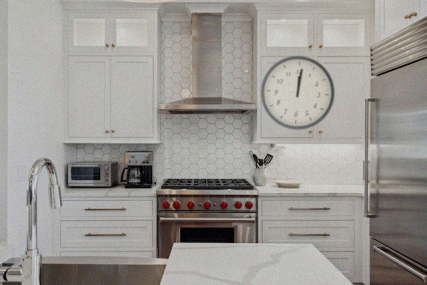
12:01
